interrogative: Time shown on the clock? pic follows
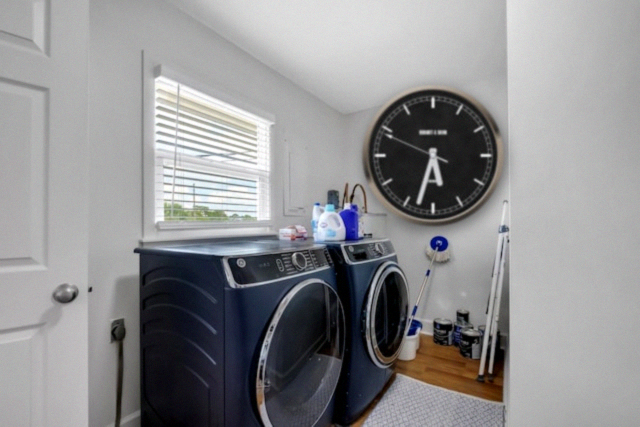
5:32:49
